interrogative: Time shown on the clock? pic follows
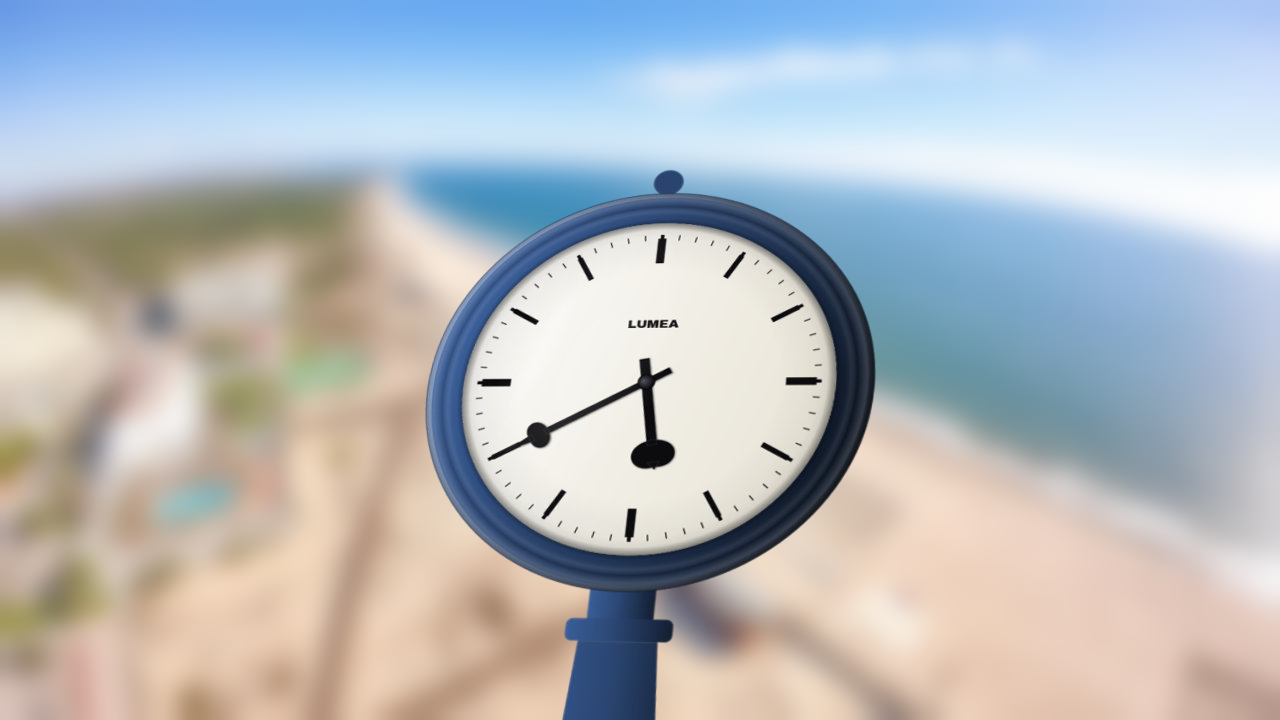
5:40
